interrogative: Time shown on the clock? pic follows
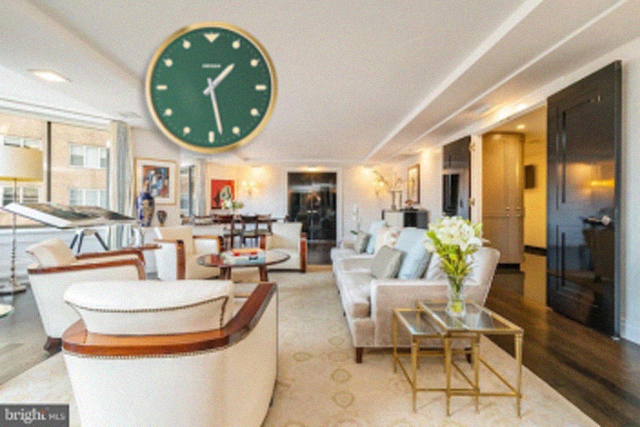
1:28
